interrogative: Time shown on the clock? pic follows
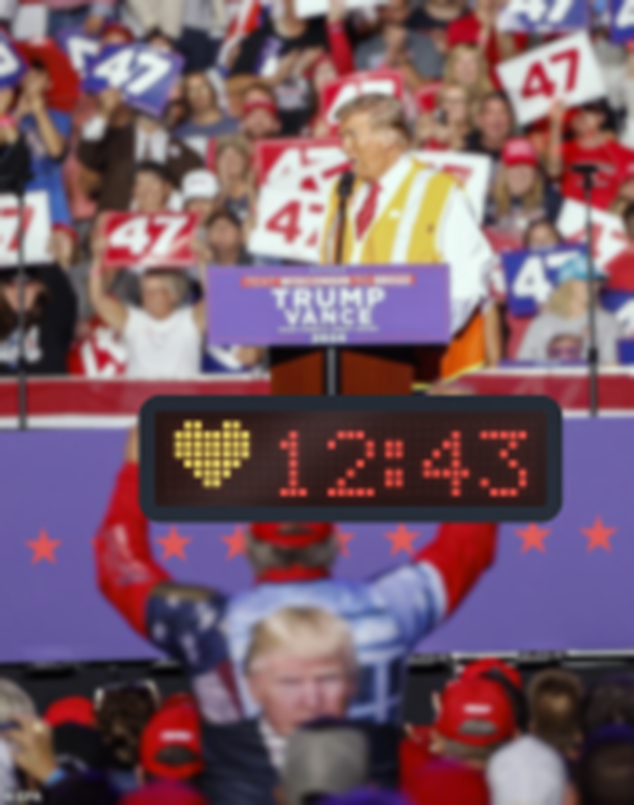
12:43
